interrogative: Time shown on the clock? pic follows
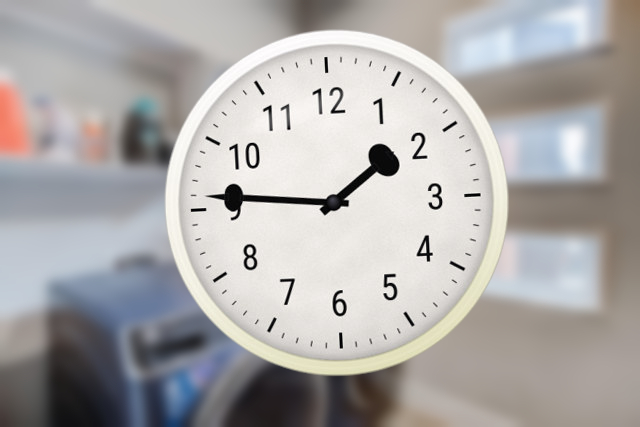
1:46
